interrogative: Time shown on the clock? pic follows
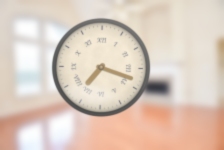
7:18
